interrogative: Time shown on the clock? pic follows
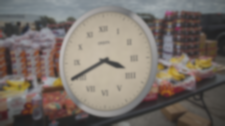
3:41
